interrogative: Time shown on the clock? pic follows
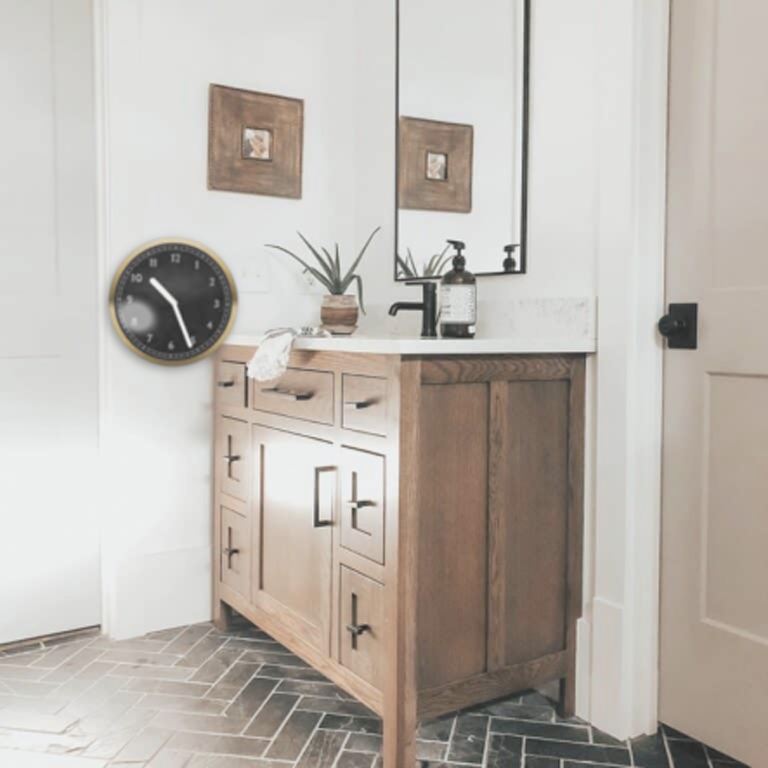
10:26
